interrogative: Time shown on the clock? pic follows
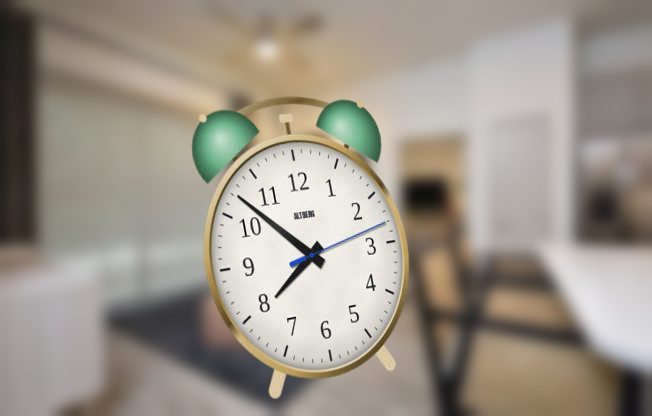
7:52:13
